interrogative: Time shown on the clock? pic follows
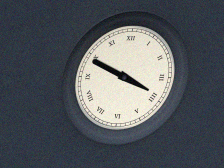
3:49
